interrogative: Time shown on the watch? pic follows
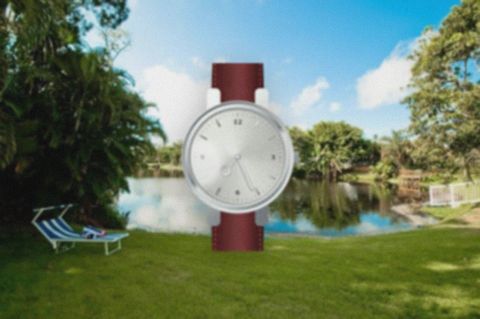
7:26
